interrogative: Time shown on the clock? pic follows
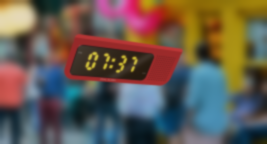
7:37
